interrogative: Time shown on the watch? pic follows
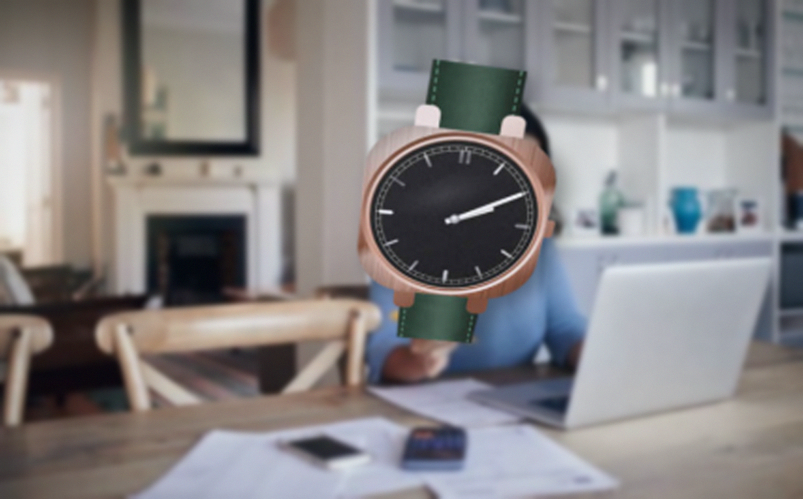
2:10
